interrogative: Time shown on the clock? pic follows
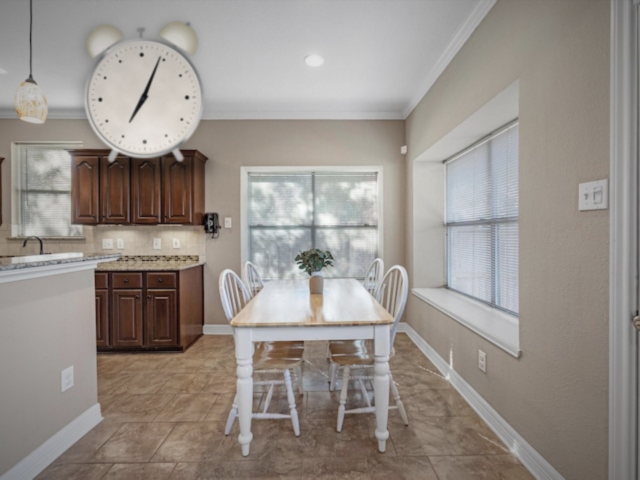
7:04
